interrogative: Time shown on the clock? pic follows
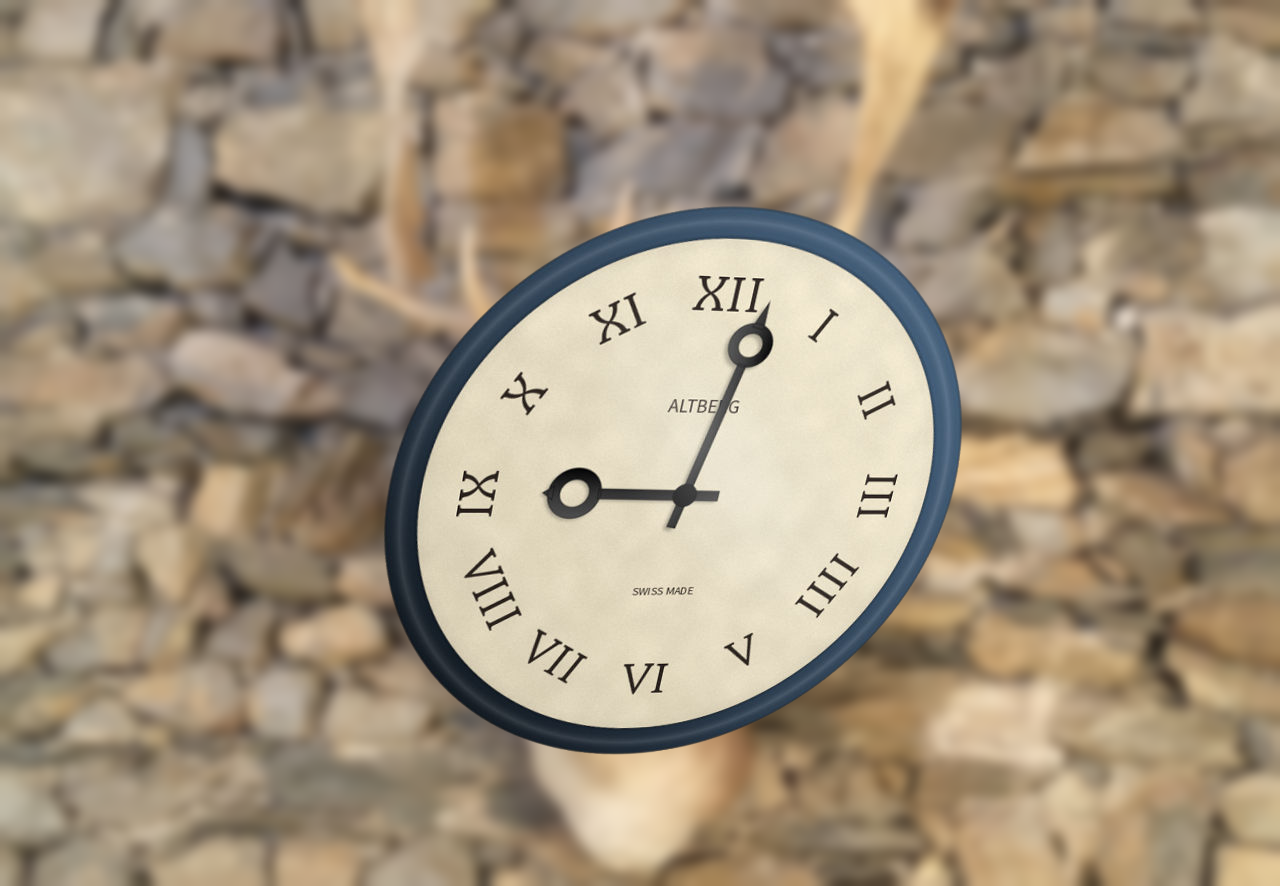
9:02
